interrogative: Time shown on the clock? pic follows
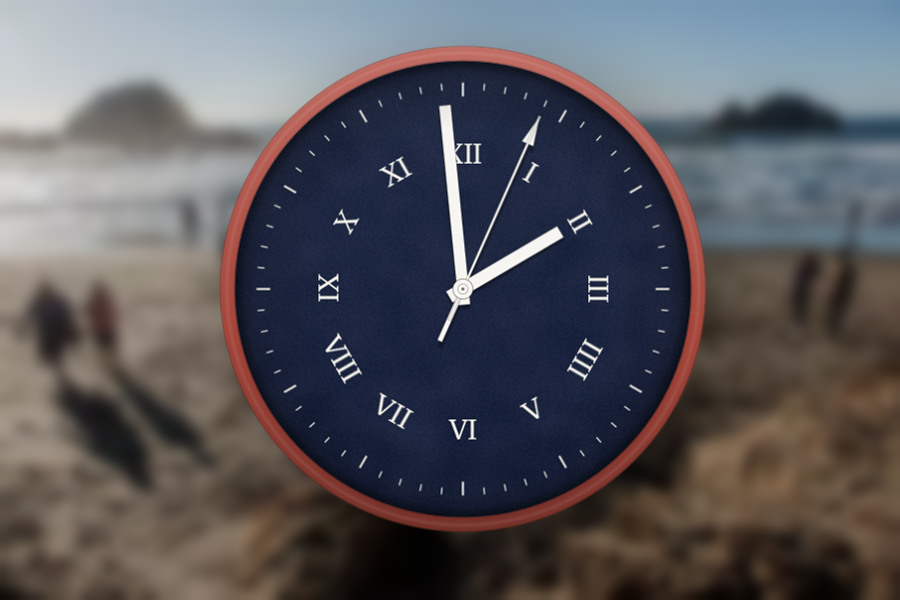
1:59:04
